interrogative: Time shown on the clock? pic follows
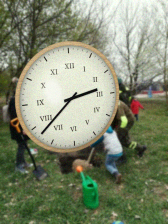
2:38
